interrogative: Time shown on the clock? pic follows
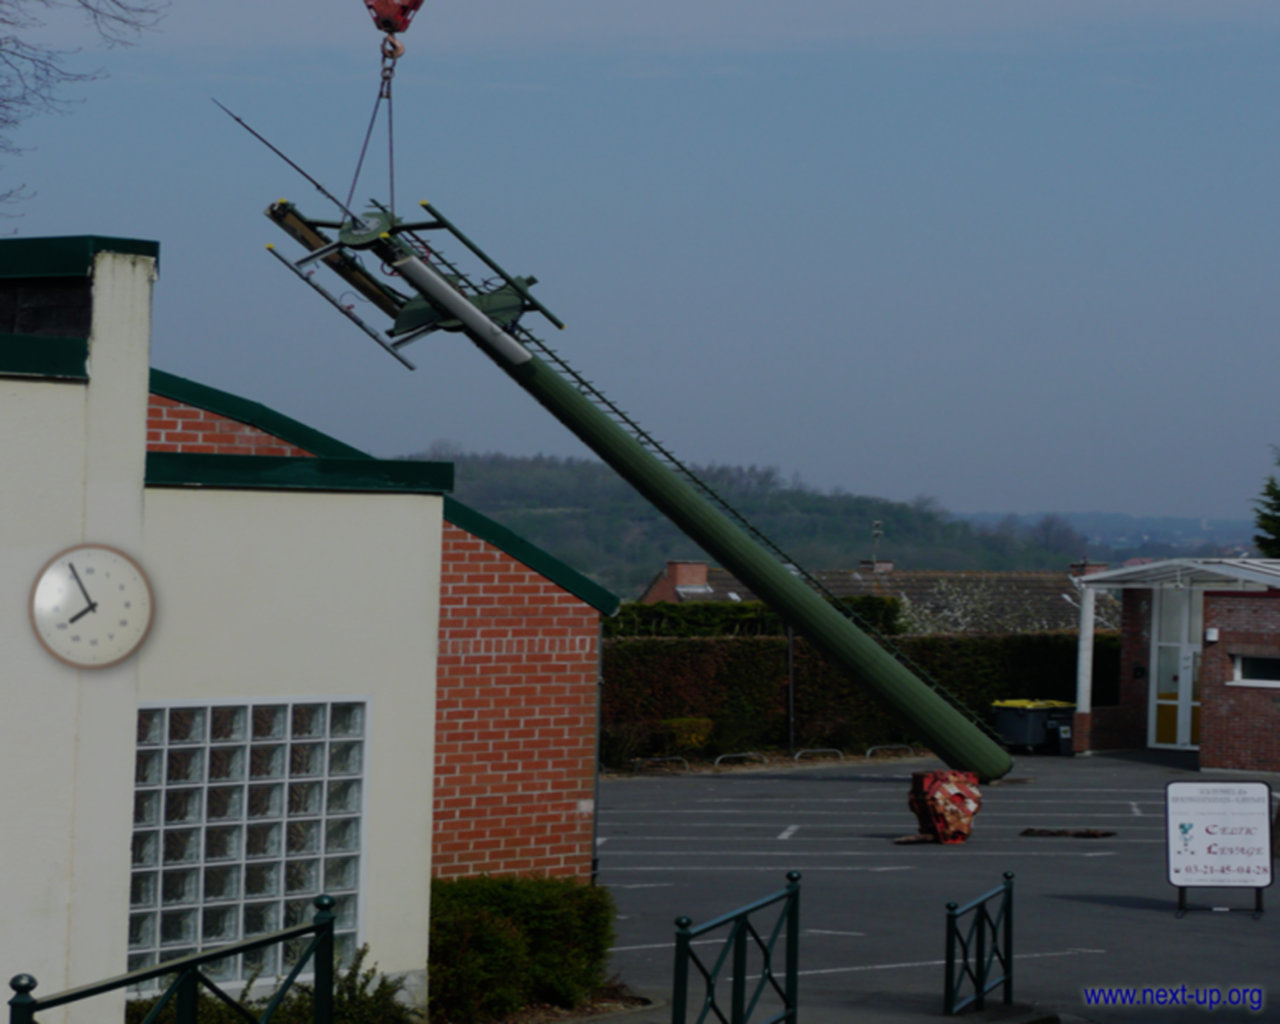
7:56
